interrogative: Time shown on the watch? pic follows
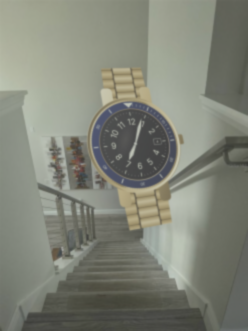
7:04
